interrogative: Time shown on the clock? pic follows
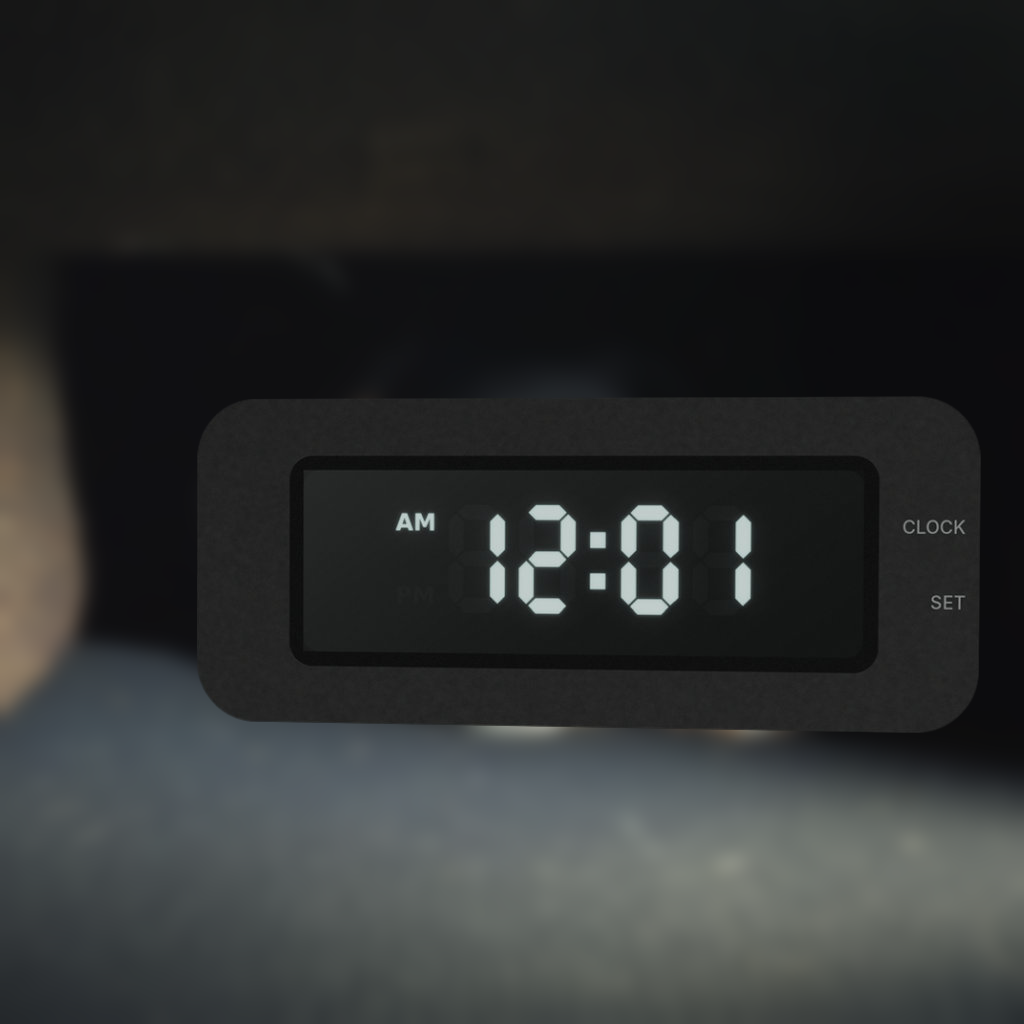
12:01
